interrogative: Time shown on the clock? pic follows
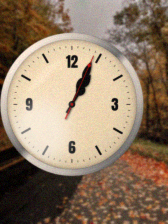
1:04:04
